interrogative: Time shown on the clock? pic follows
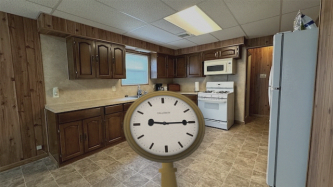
9:15
